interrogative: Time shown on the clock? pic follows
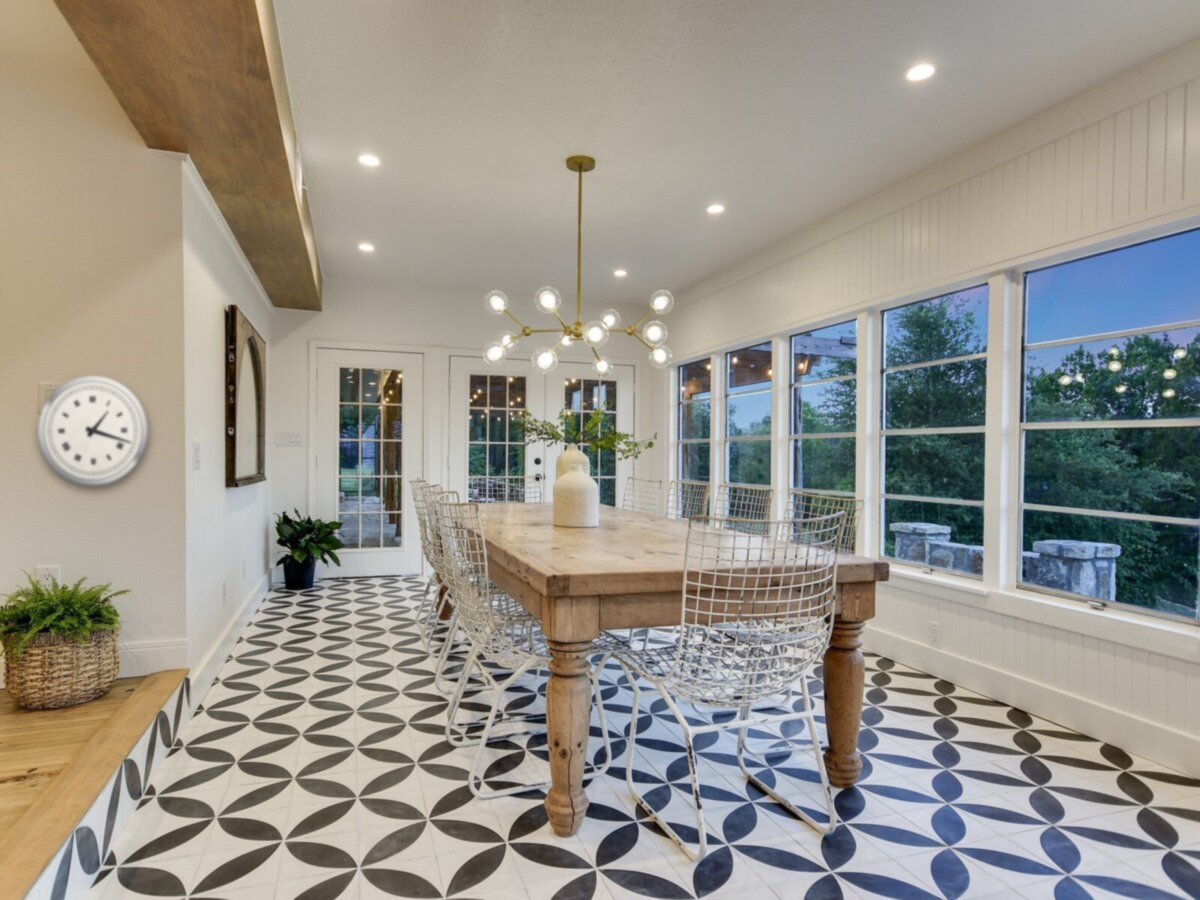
1:18
